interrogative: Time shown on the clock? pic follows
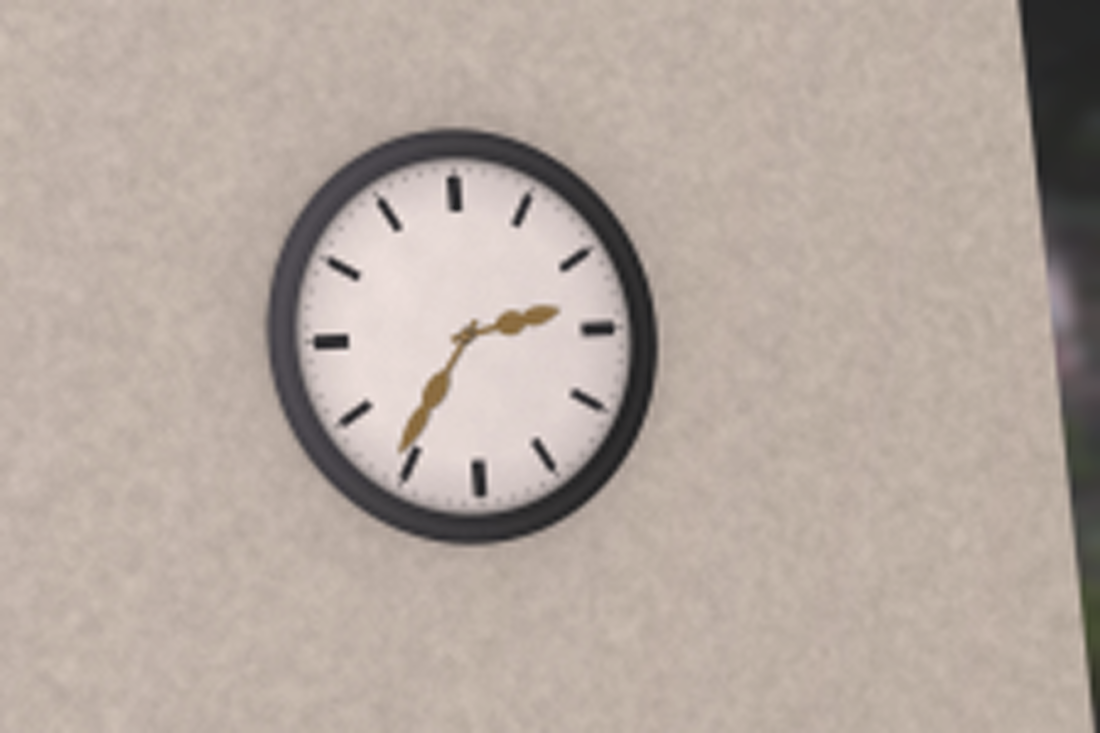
2:36
